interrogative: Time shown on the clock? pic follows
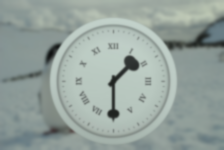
1:30
